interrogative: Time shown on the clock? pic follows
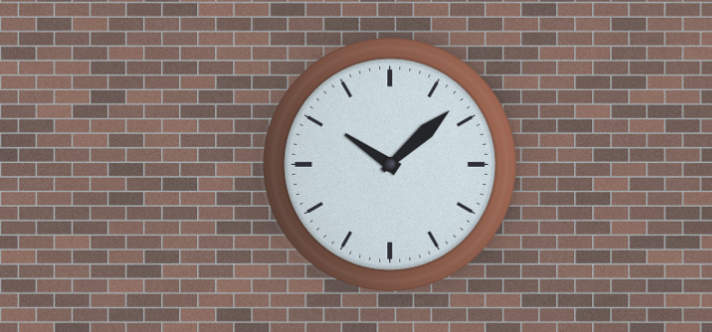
10:08
